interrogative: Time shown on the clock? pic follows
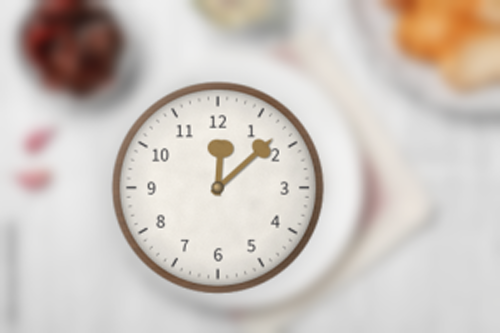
12:08
